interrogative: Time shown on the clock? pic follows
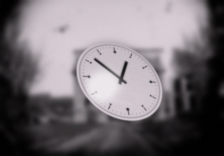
12:52
